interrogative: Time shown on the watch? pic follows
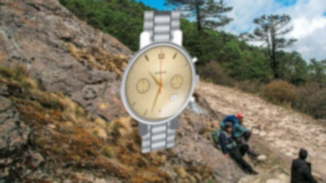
10:33
